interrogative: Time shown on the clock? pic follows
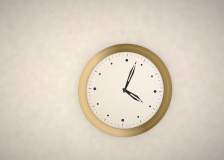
4:03
